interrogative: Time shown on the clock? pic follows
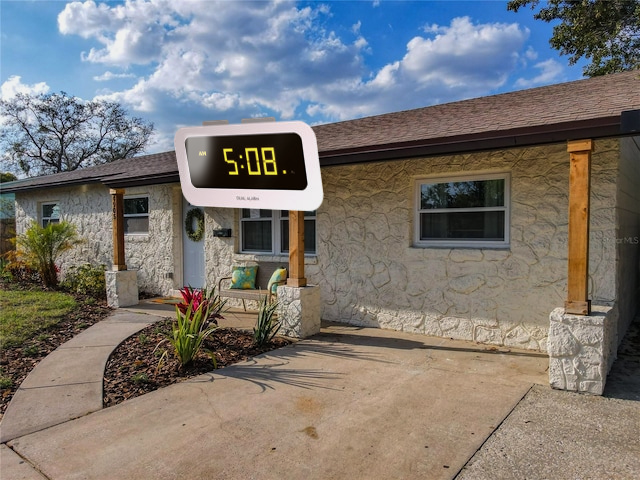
5:08
